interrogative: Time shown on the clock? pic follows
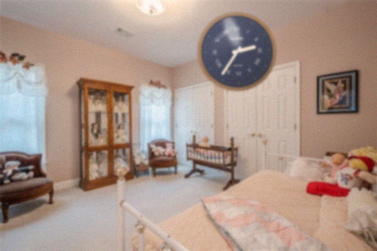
2:36
